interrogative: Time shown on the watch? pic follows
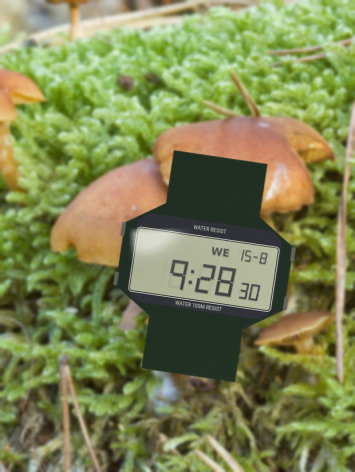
9:28:30
